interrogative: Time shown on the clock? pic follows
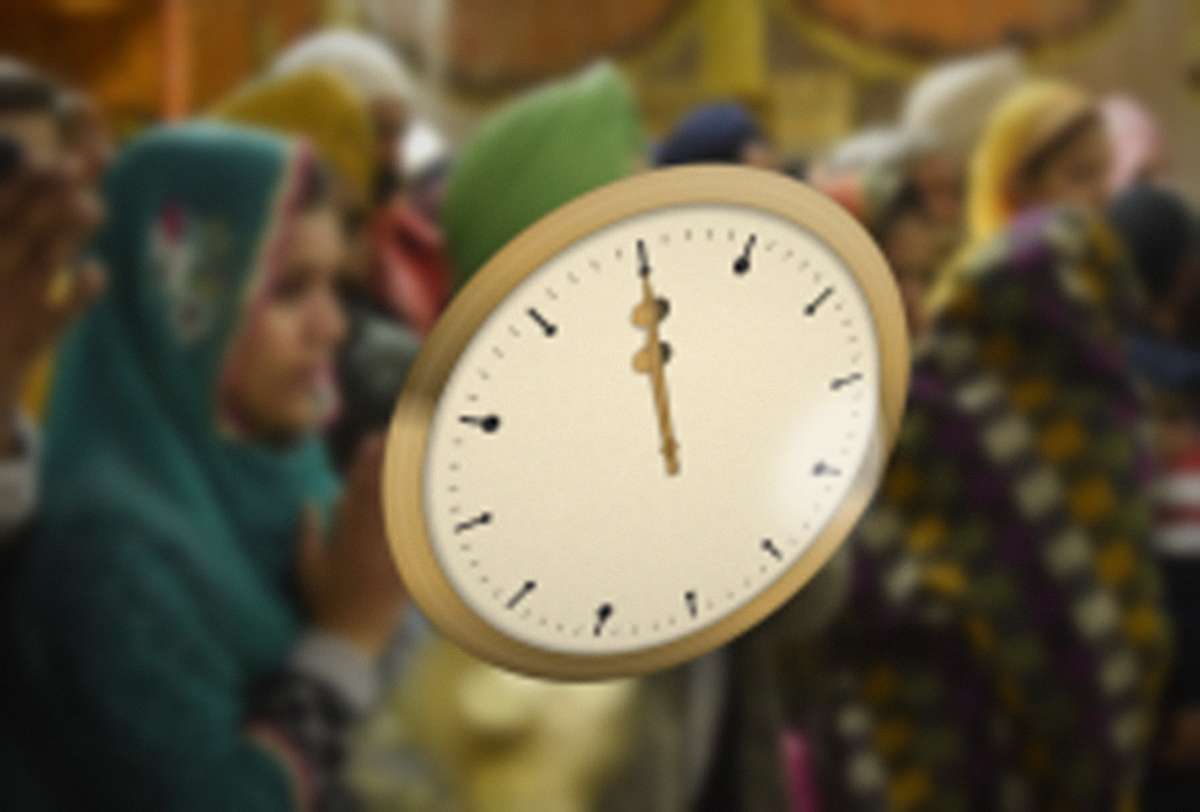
10:55
